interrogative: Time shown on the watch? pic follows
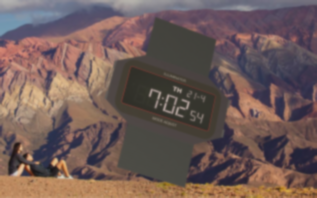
7:02
